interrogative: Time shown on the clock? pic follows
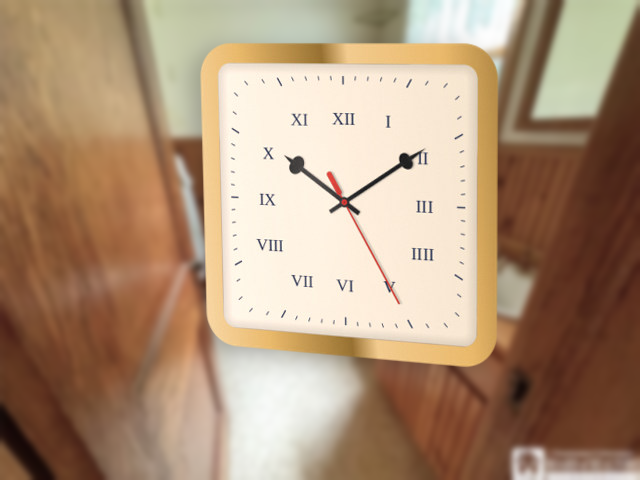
10:09:25
